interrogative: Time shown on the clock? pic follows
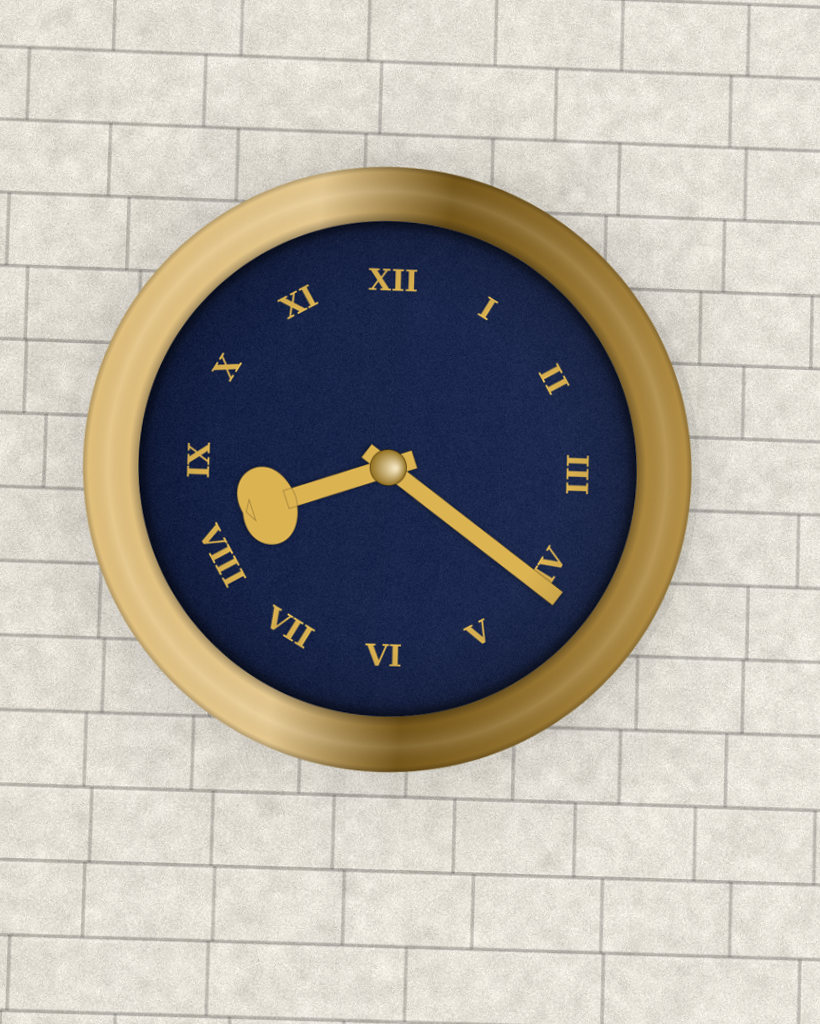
8:21
